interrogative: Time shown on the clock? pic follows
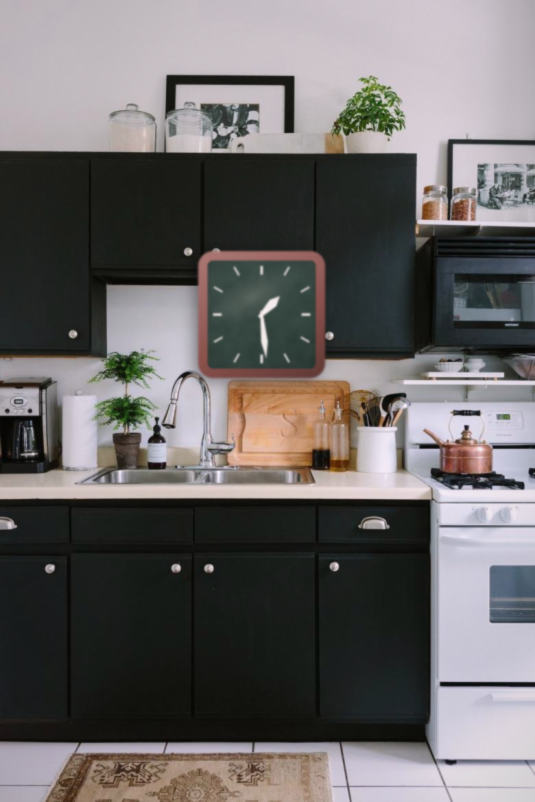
1:29
